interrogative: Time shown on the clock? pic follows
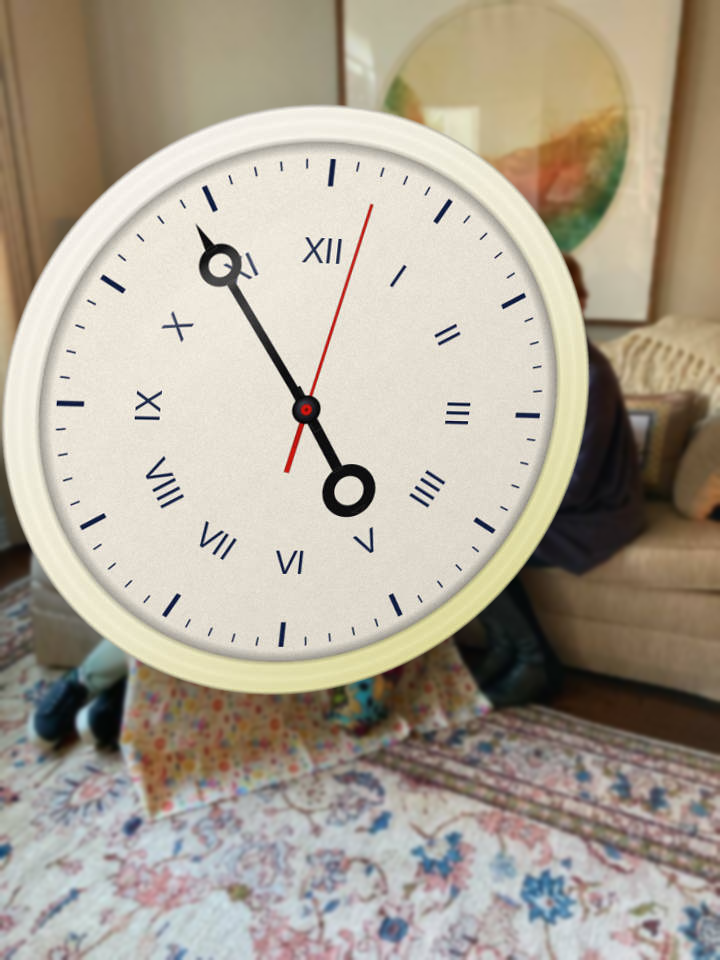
4:54:02
